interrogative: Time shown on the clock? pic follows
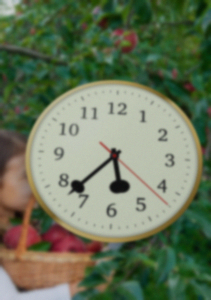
5:37:22
